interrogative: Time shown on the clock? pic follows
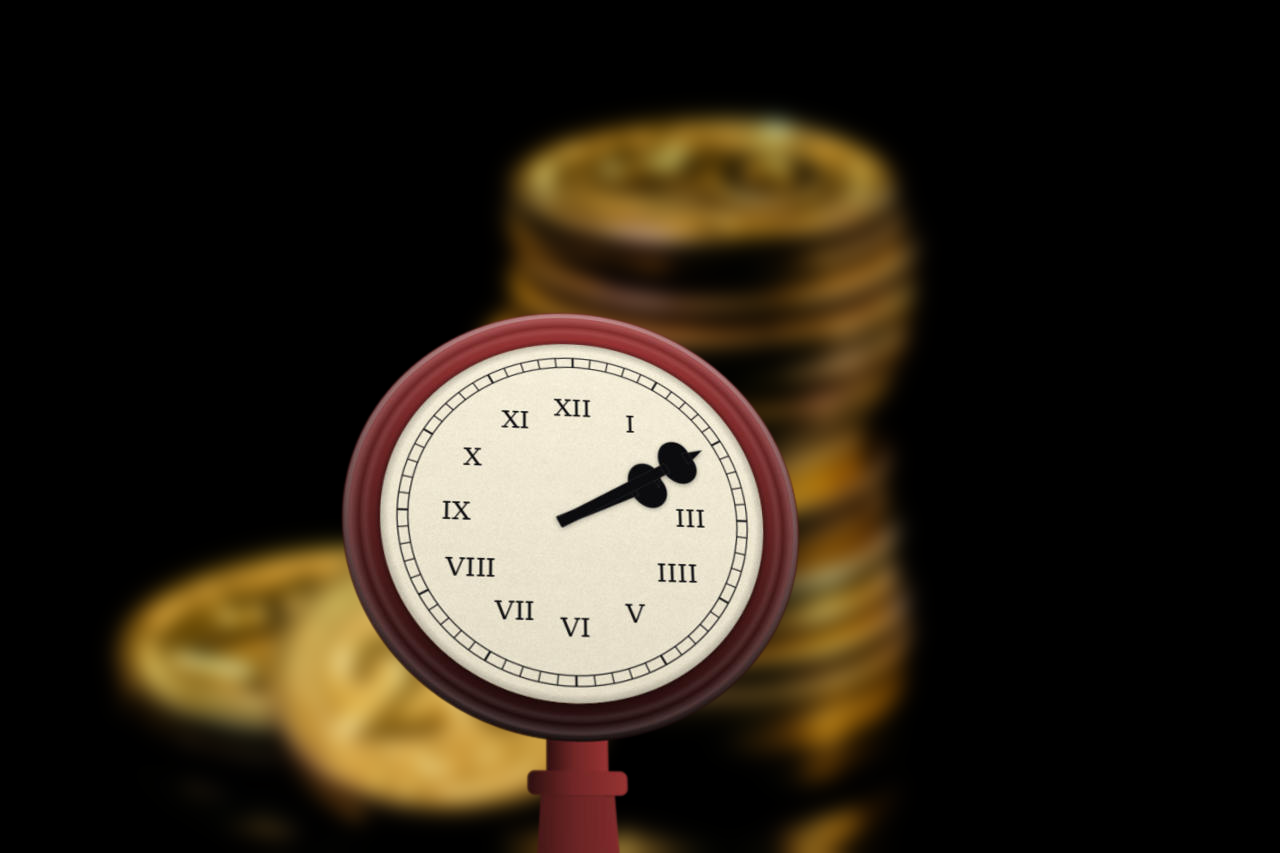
2:10
